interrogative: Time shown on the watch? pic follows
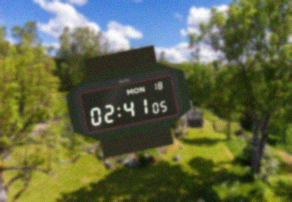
2:41:05
